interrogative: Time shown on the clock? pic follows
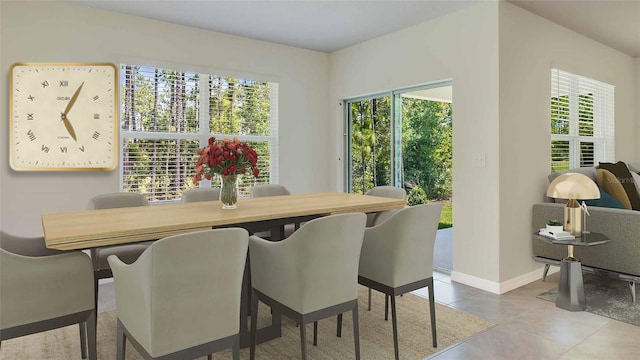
5:05
